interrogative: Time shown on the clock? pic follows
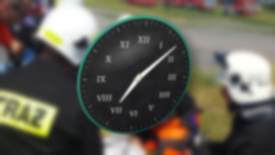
7:08
